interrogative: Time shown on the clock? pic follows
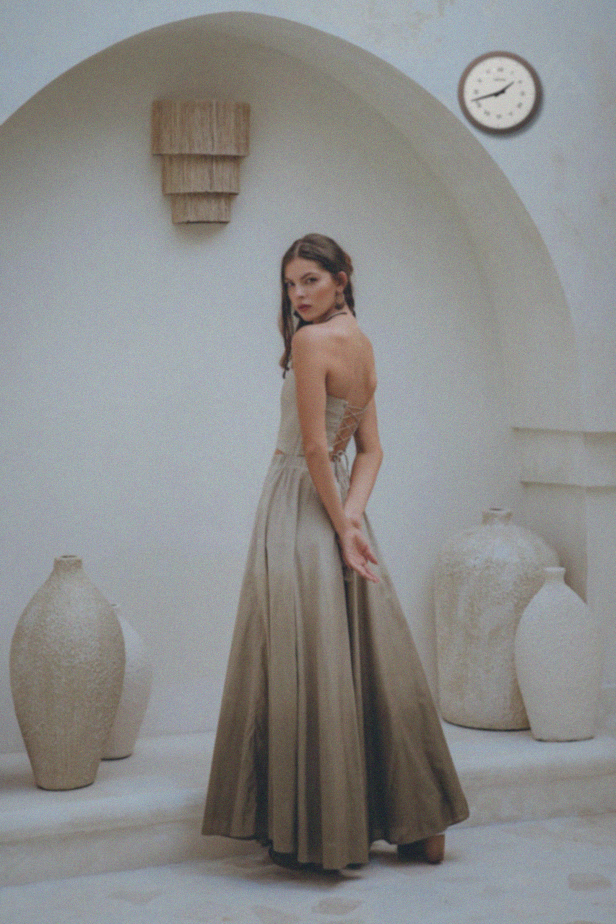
1:42
